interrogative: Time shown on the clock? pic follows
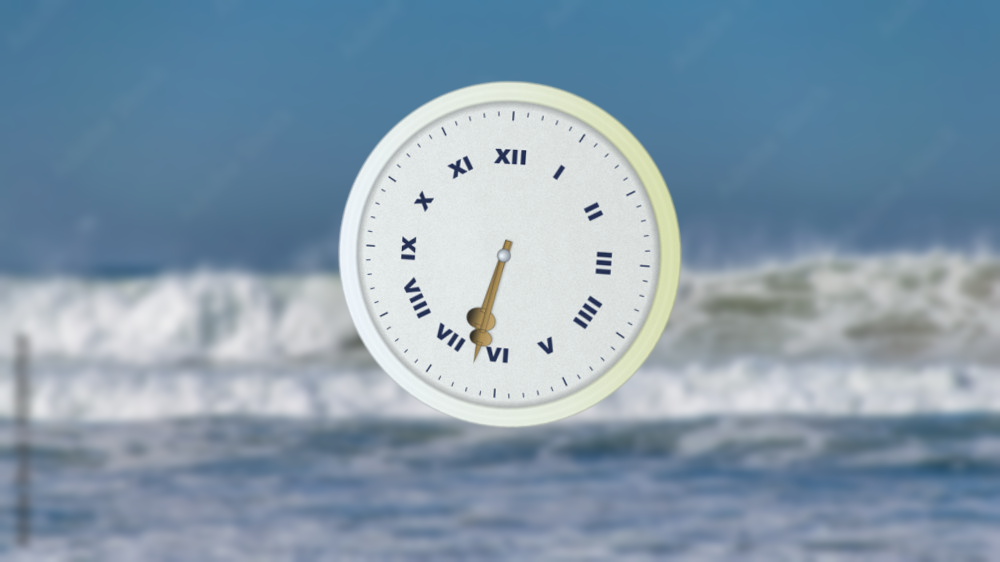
6:32
